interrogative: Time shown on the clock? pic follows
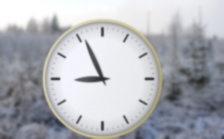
8:56
